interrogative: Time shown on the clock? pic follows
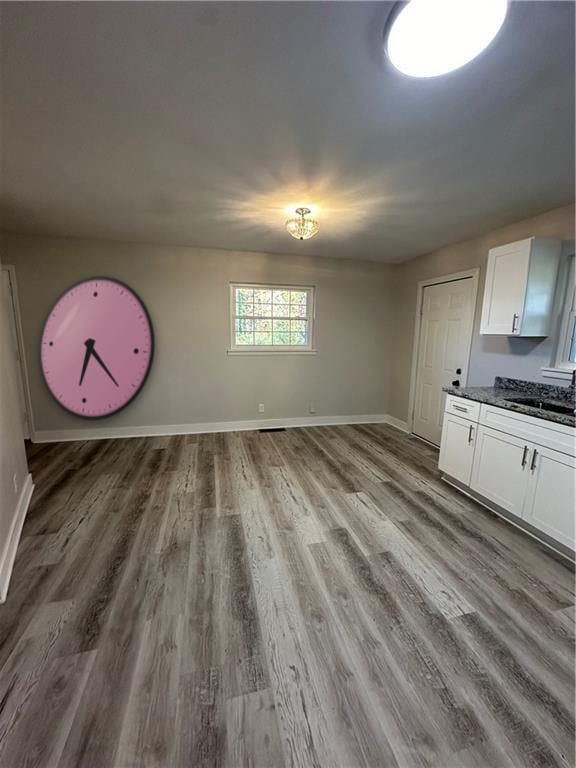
6:22
